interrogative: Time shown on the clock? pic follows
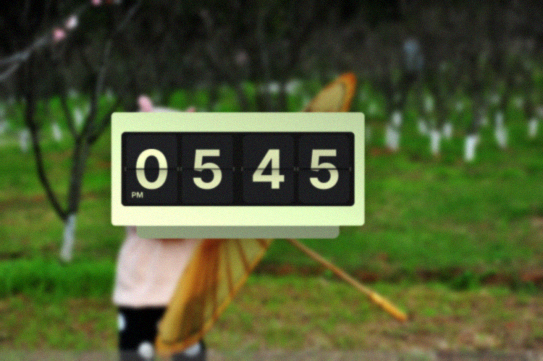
5:45
